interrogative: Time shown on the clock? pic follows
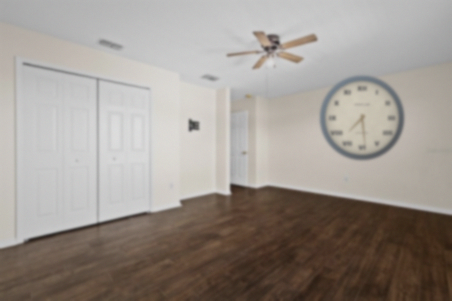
7:29
